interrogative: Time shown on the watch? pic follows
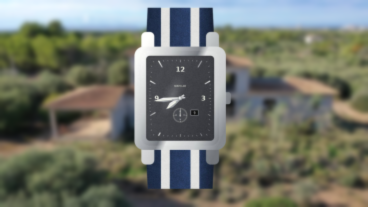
7:44
